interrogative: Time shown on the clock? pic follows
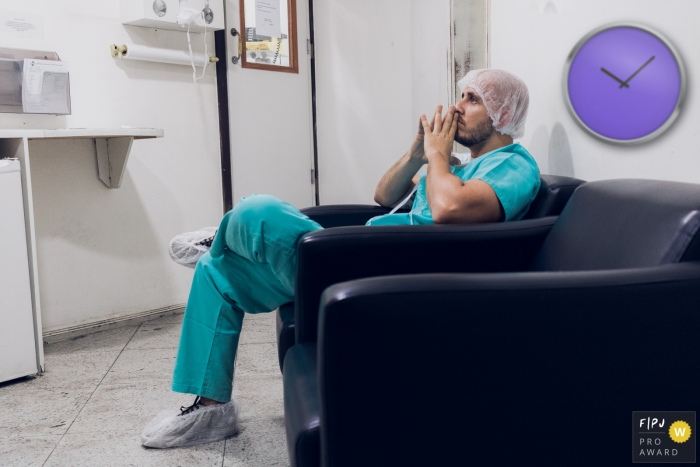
10:08
